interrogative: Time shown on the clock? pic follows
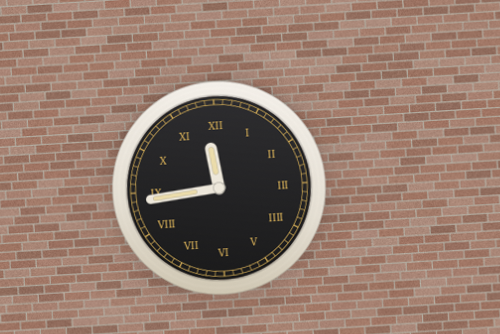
11:44
